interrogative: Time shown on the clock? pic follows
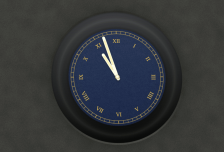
10:57
